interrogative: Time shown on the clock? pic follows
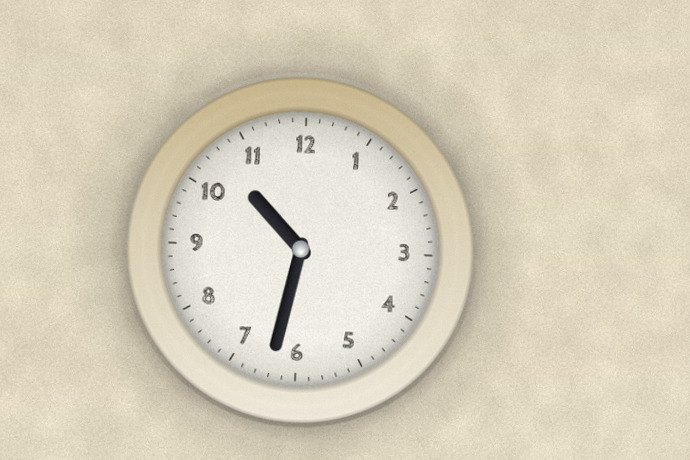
10:32
